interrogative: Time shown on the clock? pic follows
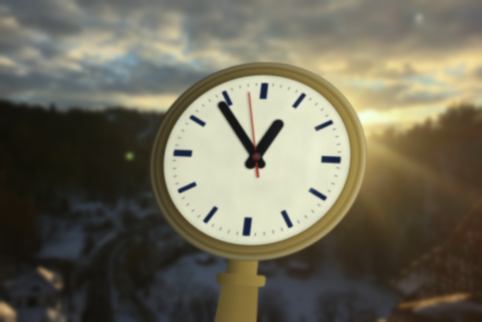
12:53:58
